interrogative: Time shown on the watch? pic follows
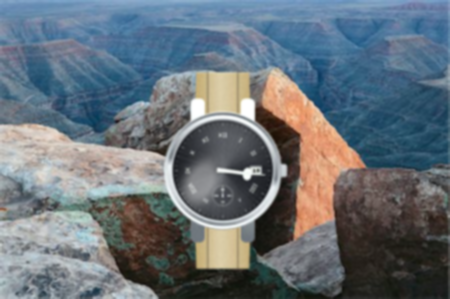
3:16
